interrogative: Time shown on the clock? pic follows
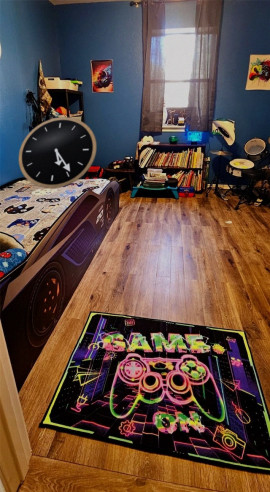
5:24
